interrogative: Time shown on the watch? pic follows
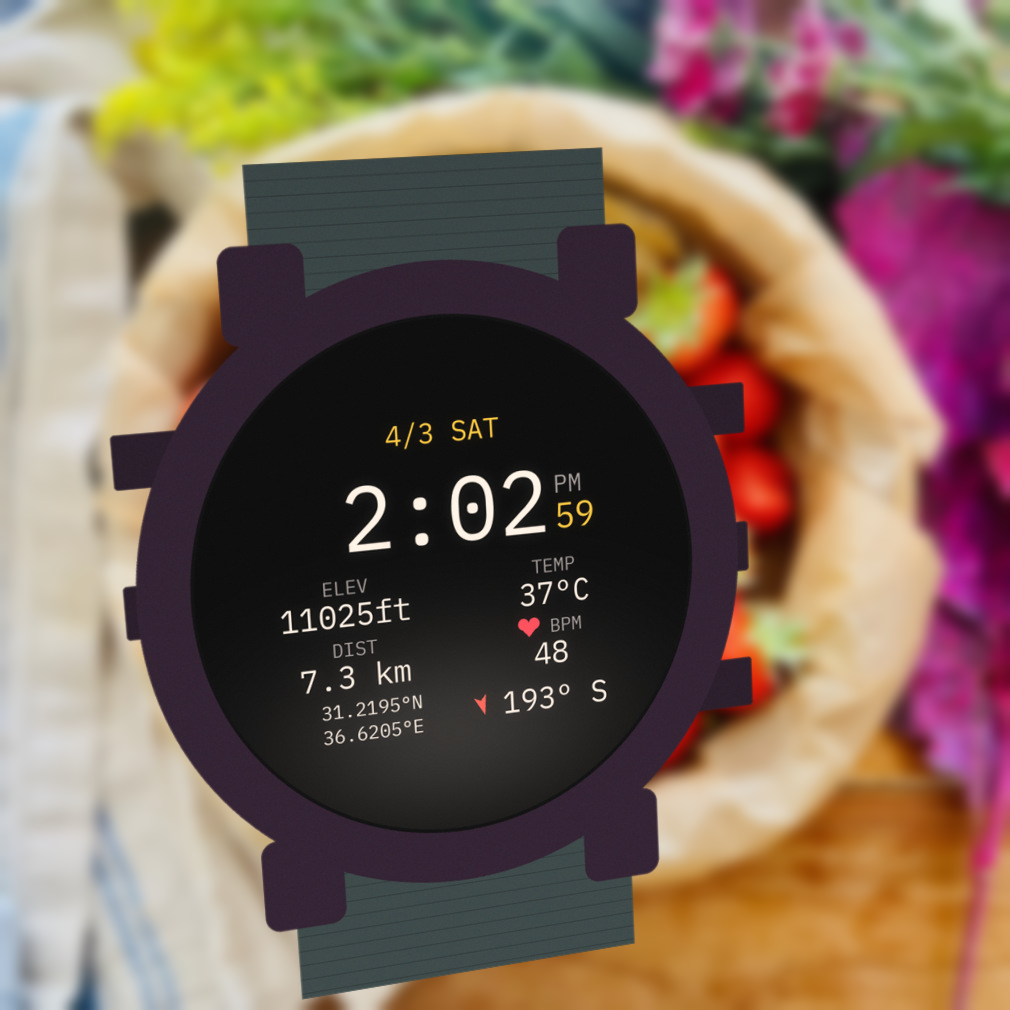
2:02:59
